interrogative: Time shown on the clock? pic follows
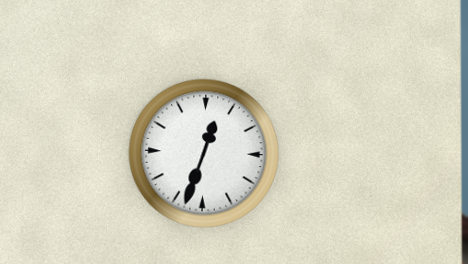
12:33
